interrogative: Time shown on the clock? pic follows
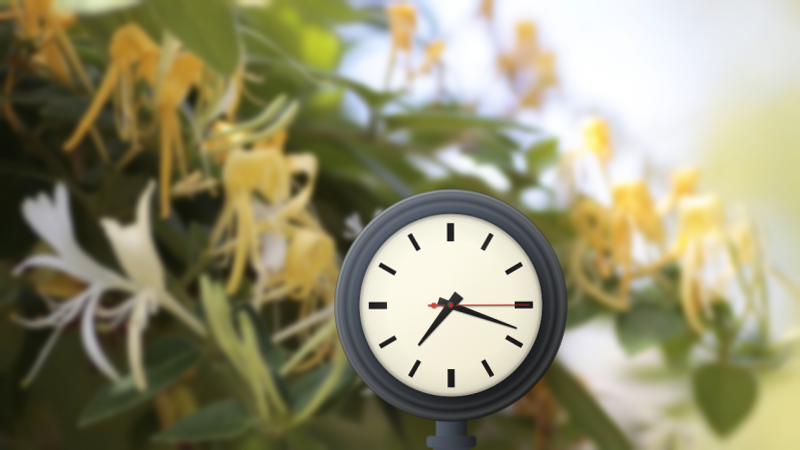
7:18:15
